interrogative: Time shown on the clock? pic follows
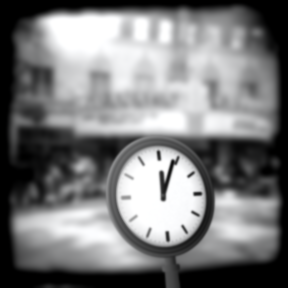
12:04
